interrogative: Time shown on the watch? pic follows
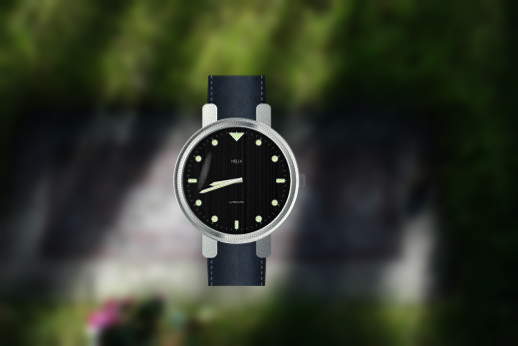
8:42
